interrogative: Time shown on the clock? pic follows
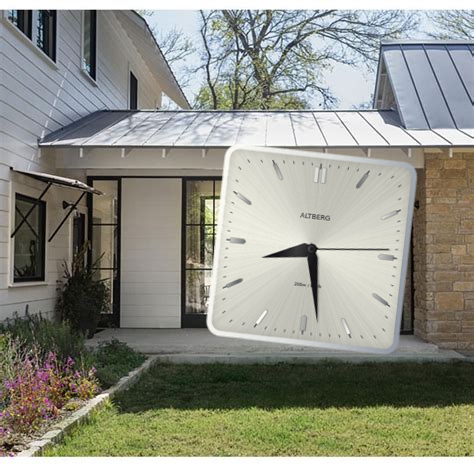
8:28:14
